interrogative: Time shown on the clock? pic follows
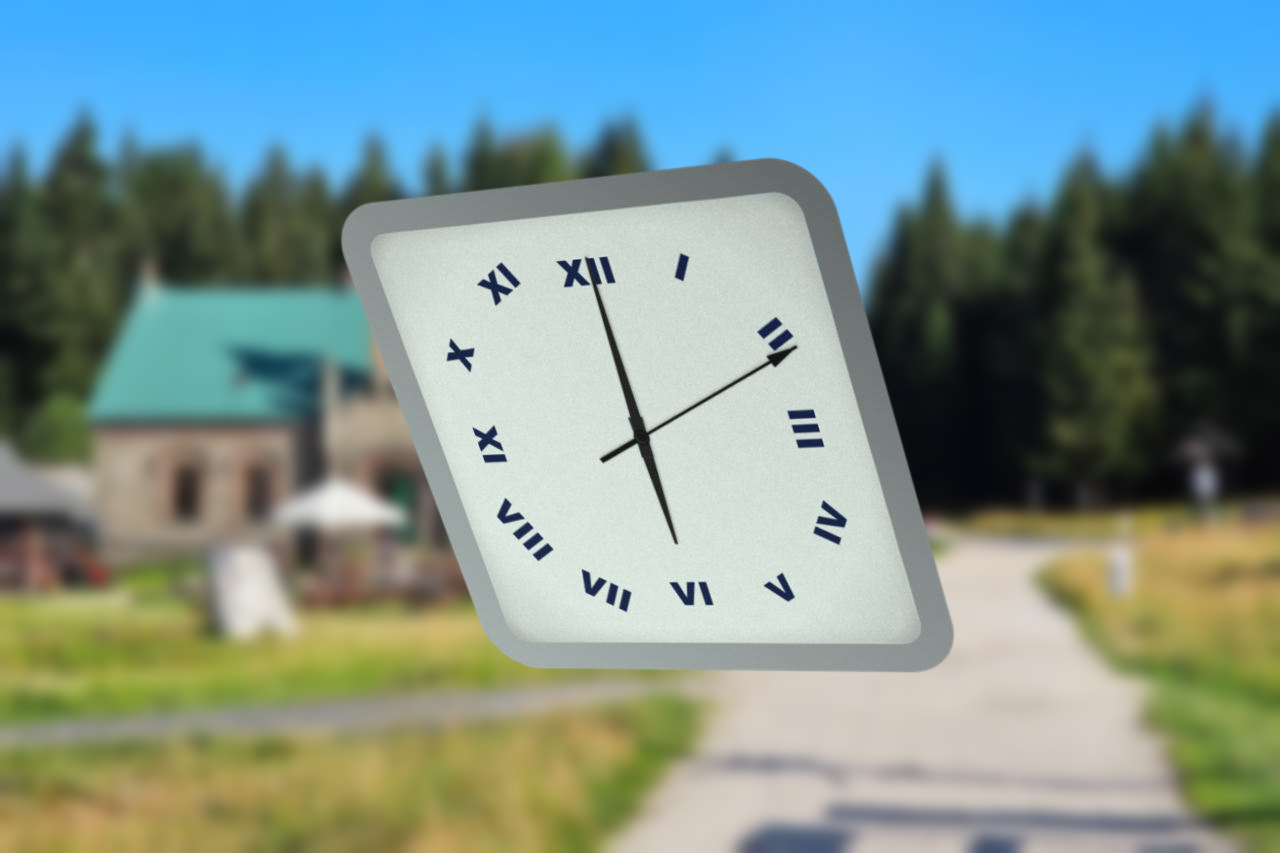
6:00:11
